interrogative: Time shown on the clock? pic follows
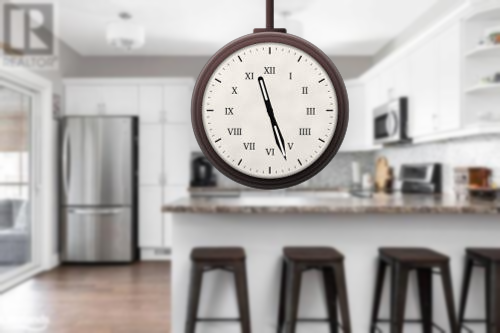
11:27
